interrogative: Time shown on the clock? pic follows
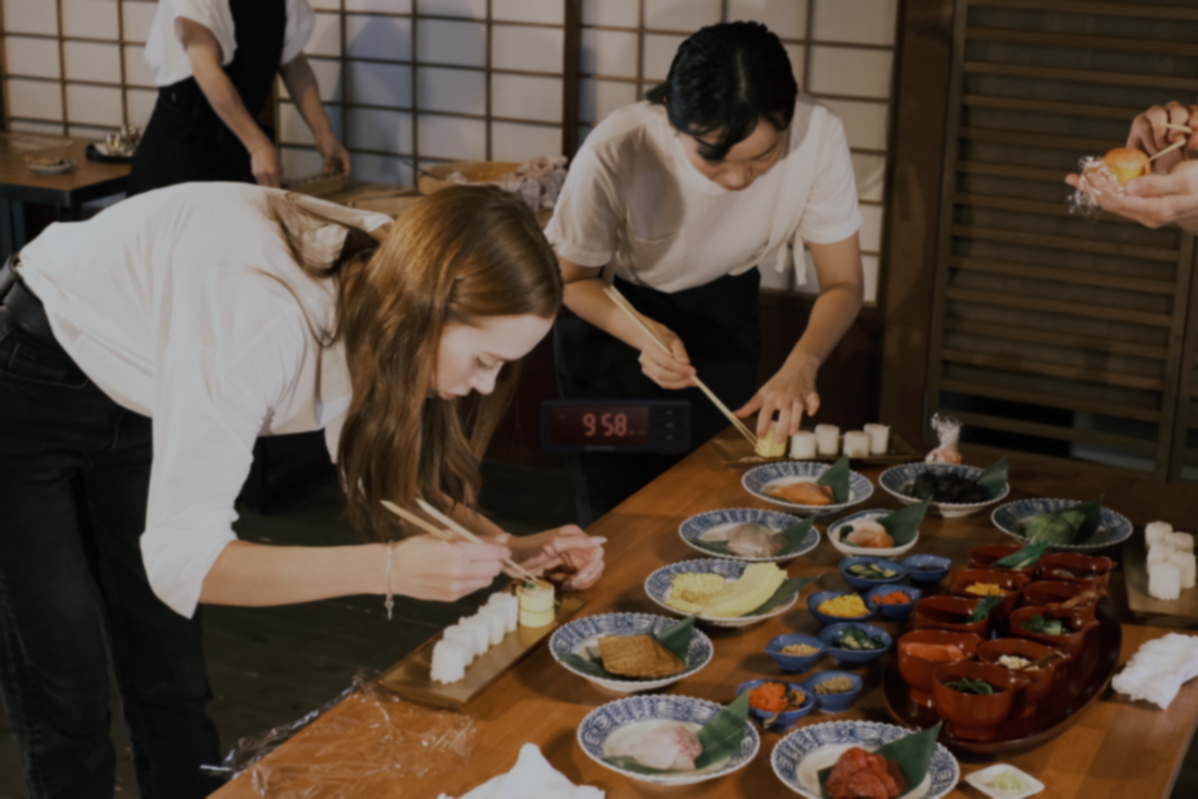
9:58
